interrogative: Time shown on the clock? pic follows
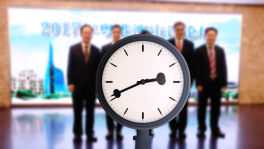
2:41
